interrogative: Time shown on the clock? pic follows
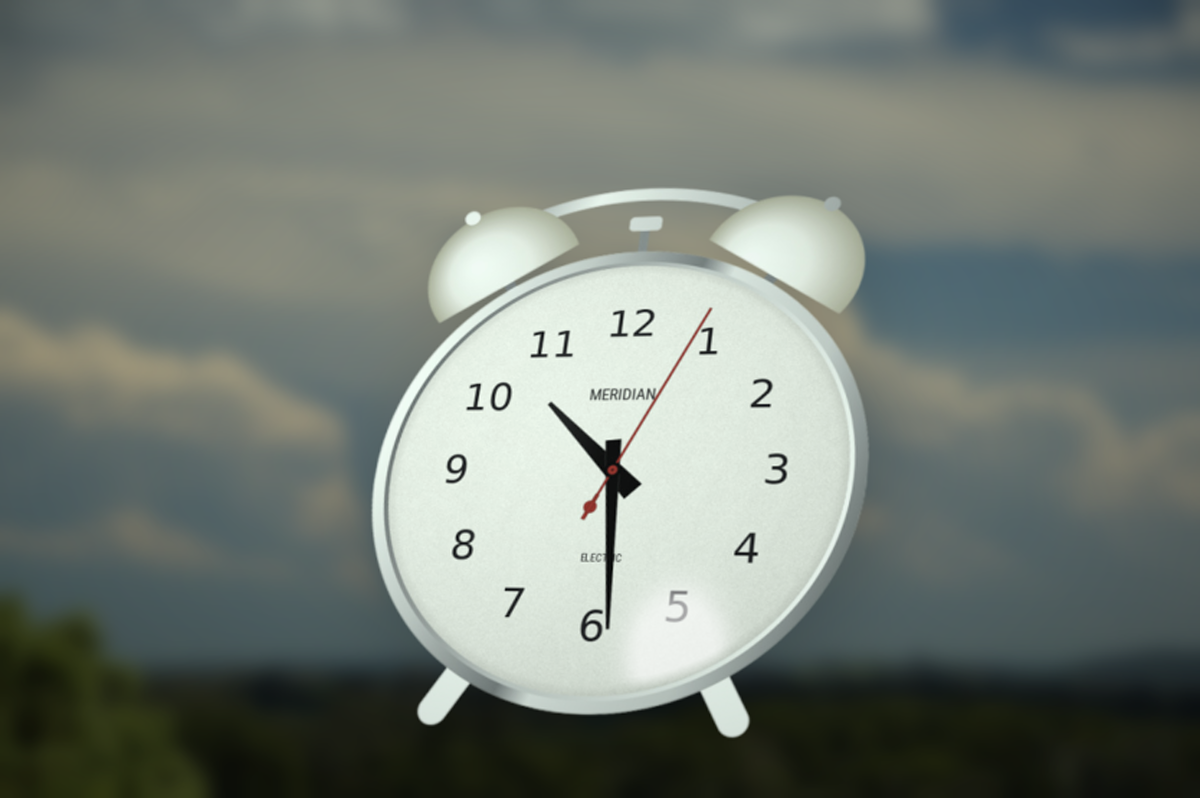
10:29:04
